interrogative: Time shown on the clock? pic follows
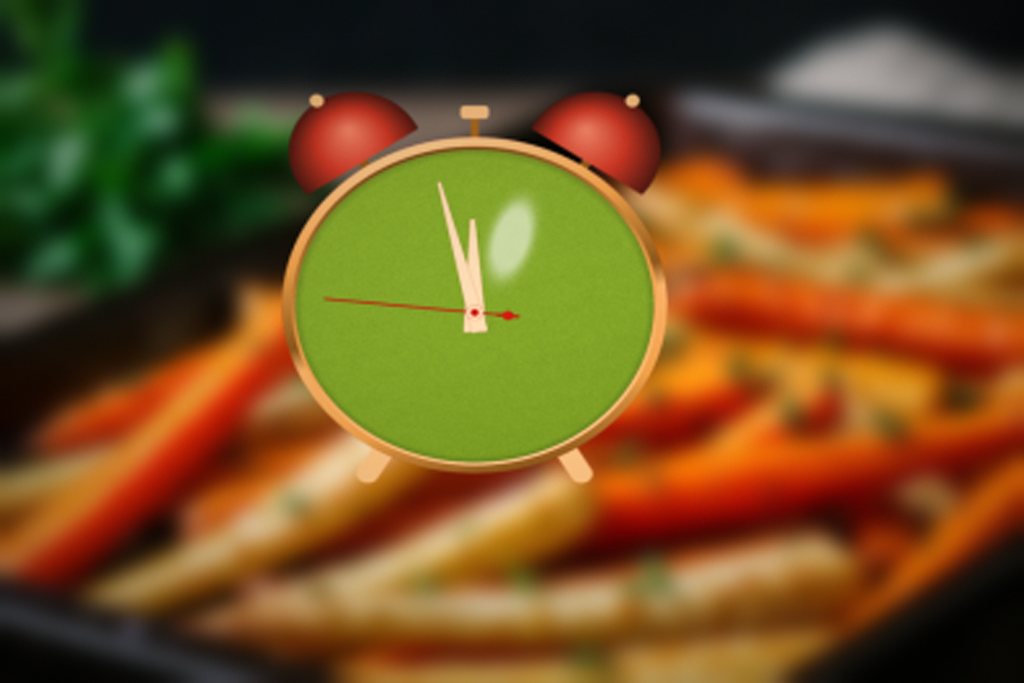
11:57:46
